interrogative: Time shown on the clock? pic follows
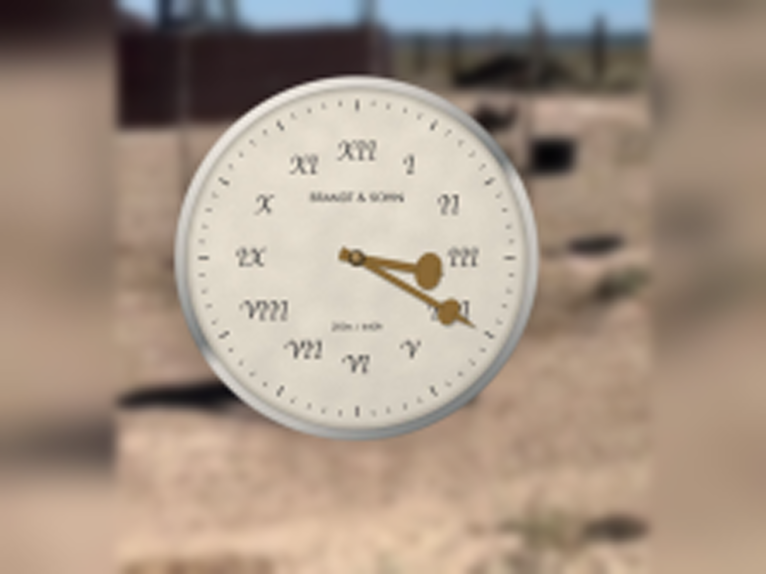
3:20
